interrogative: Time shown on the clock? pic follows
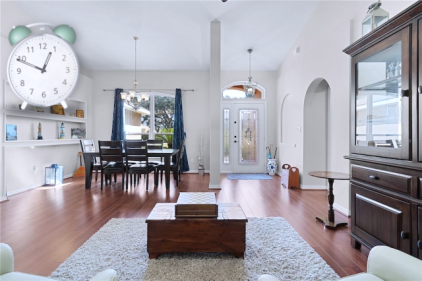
12:49
